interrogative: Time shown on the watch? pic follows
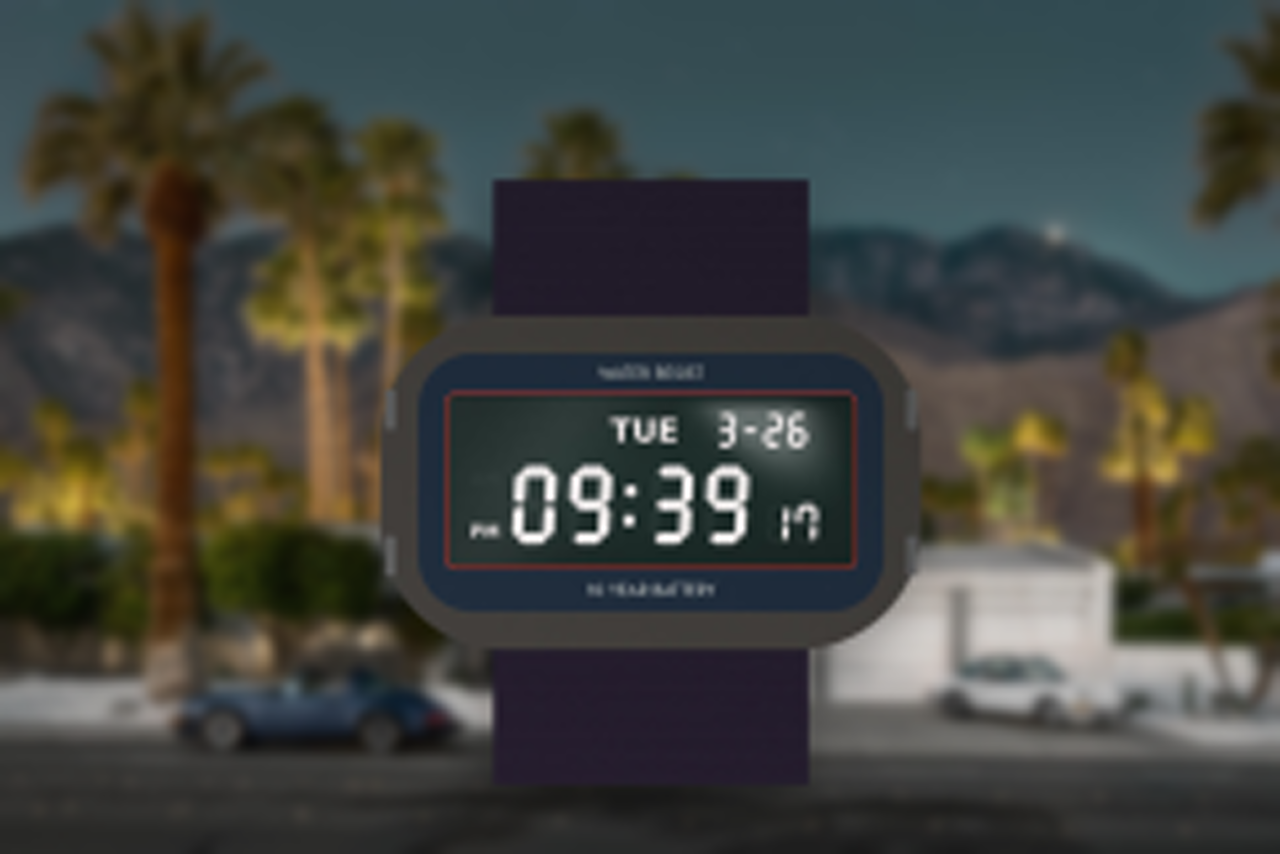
9:39:17
